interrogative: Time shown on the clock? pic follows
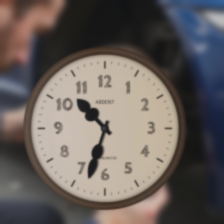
10:33
